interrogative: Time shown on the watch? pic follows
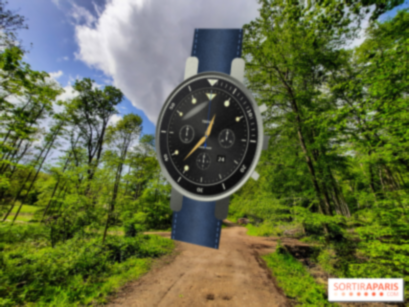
12:37
